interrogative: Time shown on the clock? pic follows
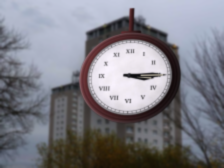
3:15
